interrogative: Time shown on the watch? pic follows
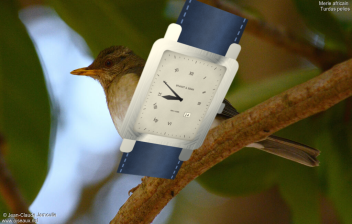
8:50
